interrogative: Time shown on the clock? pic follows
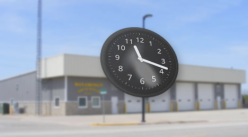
11:18
